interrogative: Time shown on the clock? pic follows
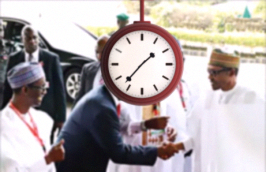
1:37
